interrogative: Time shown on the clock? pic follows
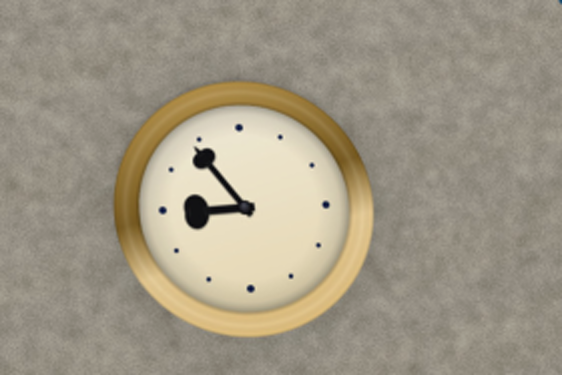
8:54
